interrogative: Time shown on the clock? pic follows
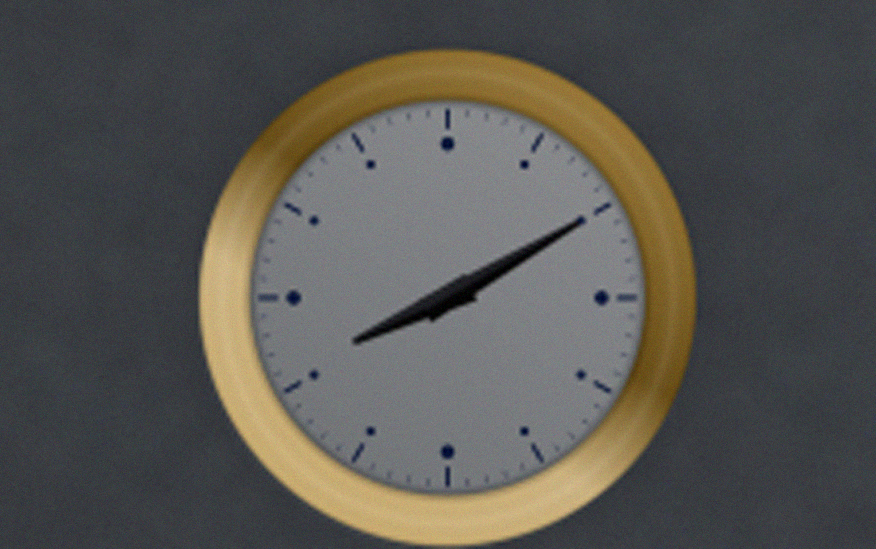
8:10
